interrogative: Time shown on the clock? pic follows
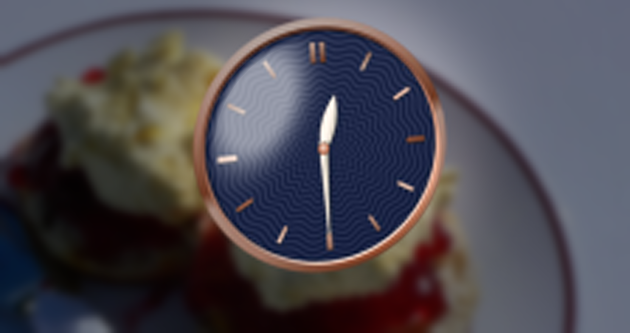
12:30
